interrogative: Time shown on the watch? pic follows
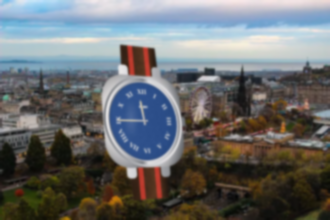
11:45
